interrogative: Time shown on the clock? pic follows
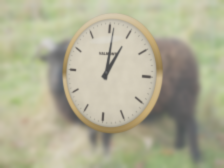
1:01
